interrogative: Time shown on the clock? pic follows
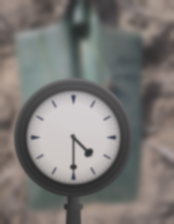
4:30
